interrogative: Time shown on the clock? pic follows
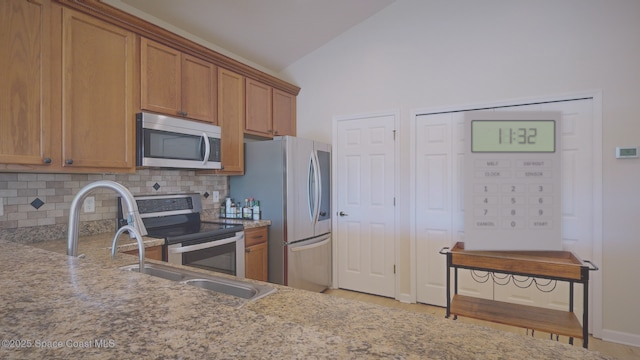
11:32
